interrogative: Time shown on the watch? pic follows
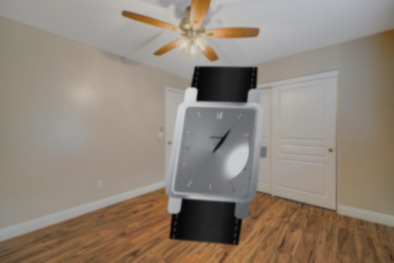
1:05
